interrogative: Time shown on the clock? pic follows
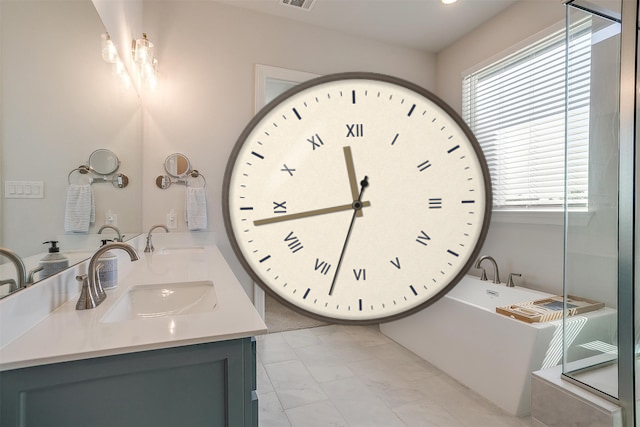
11:43:33
